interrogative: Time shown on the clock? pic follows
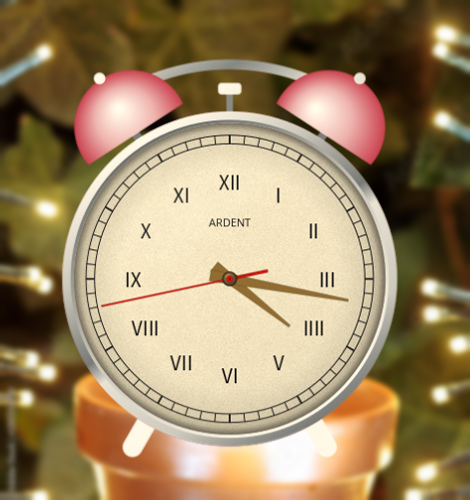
4:16:43
